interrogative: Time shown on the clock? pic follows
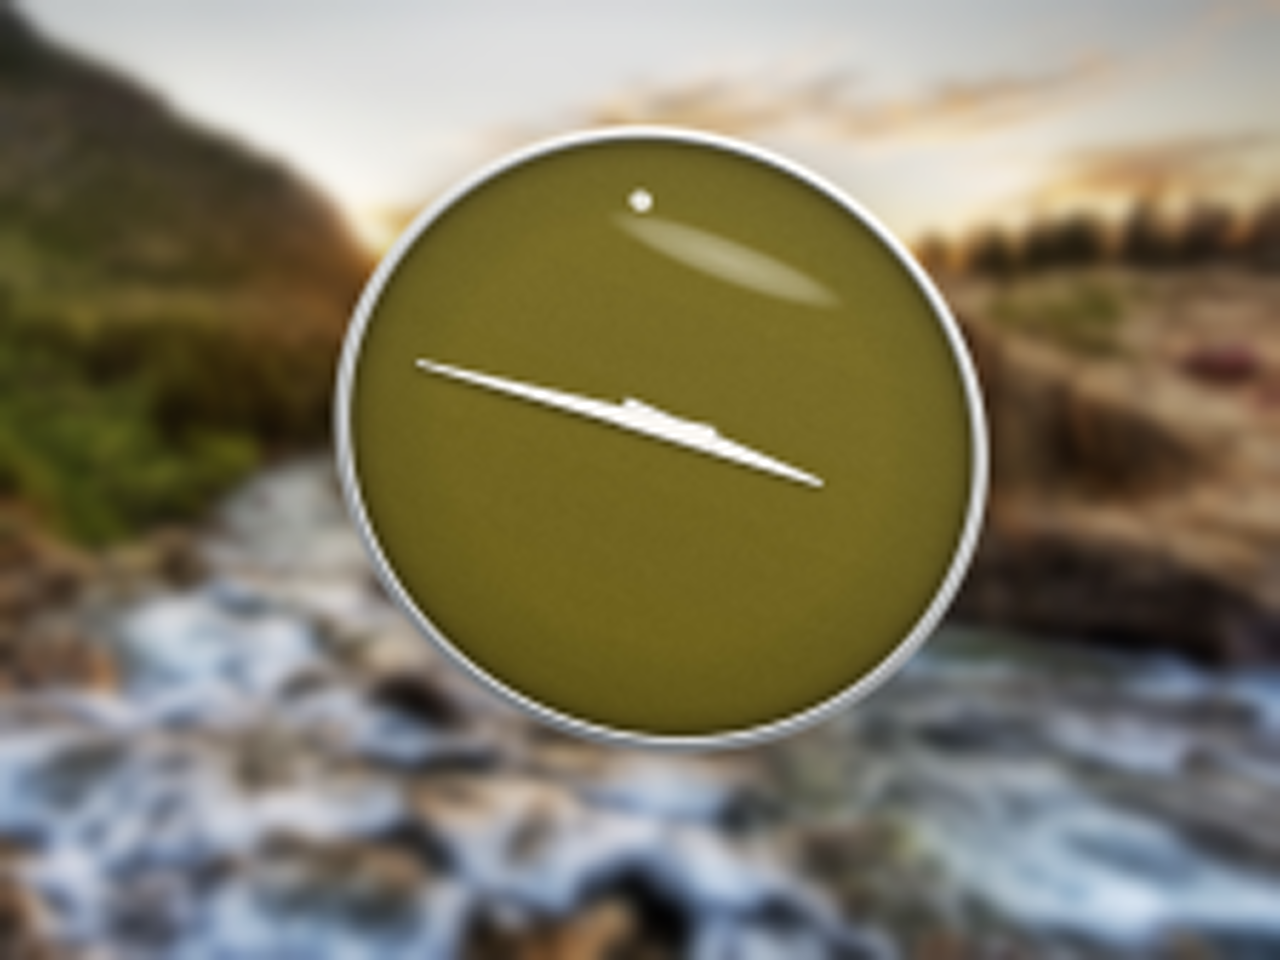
3:48
